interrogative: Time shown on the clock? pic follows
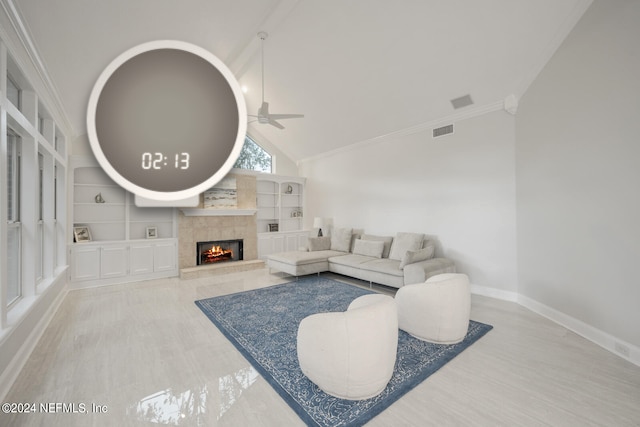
2:13
